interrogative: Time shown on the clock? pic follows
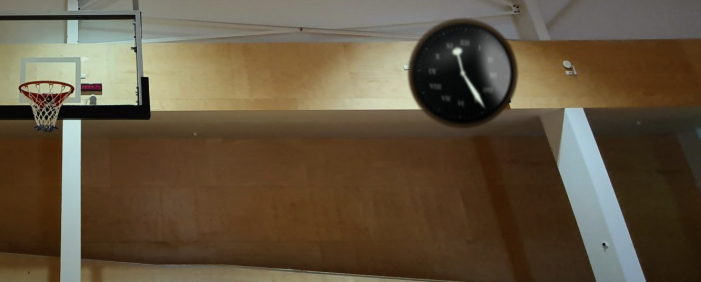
11:24
